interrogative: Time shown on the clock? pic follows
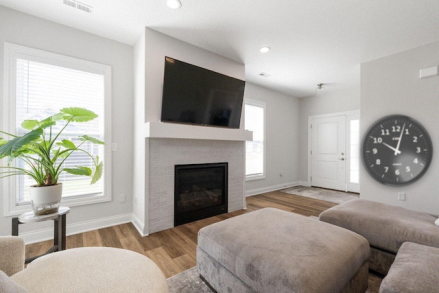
10:03
